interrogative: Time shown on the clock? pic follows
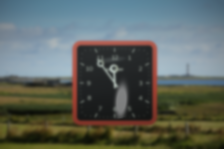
11:54
